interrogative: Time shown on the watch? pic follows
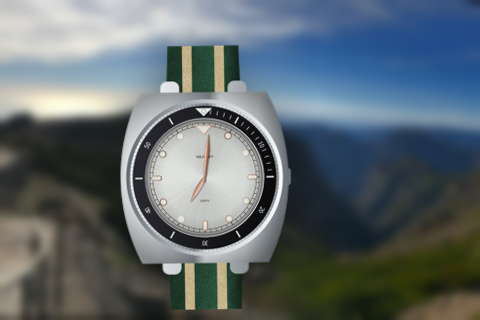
7:01
